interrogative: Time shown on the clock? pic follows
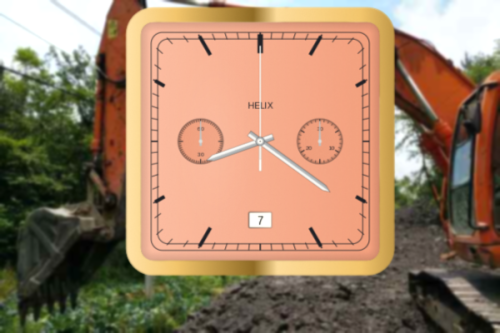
8:21
